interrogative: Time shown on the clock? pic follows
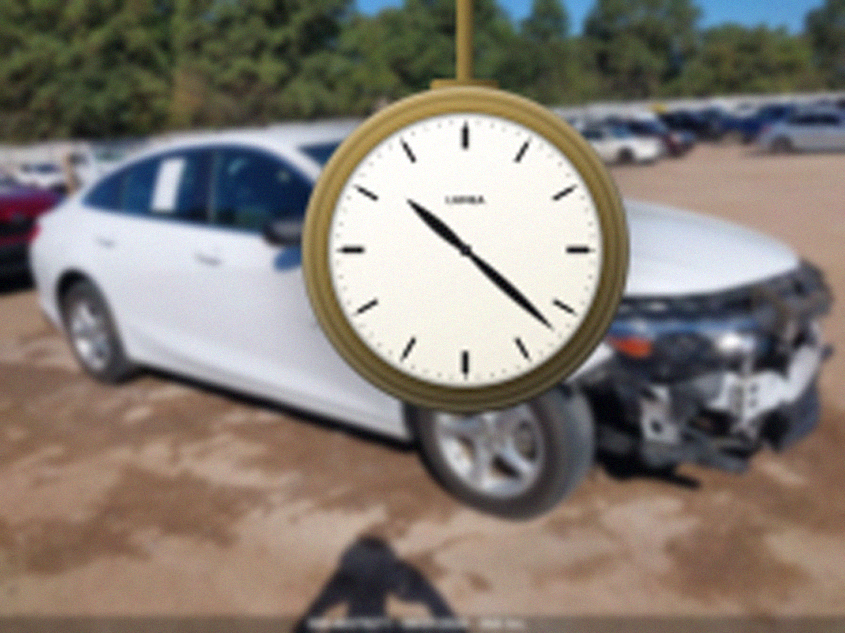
10:22
